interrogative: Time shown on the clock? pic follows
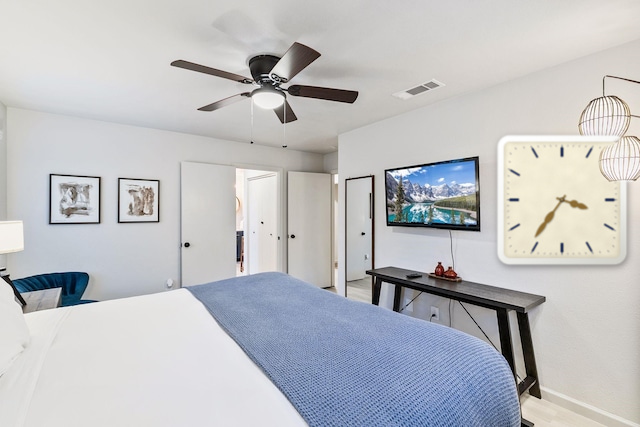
3:36
